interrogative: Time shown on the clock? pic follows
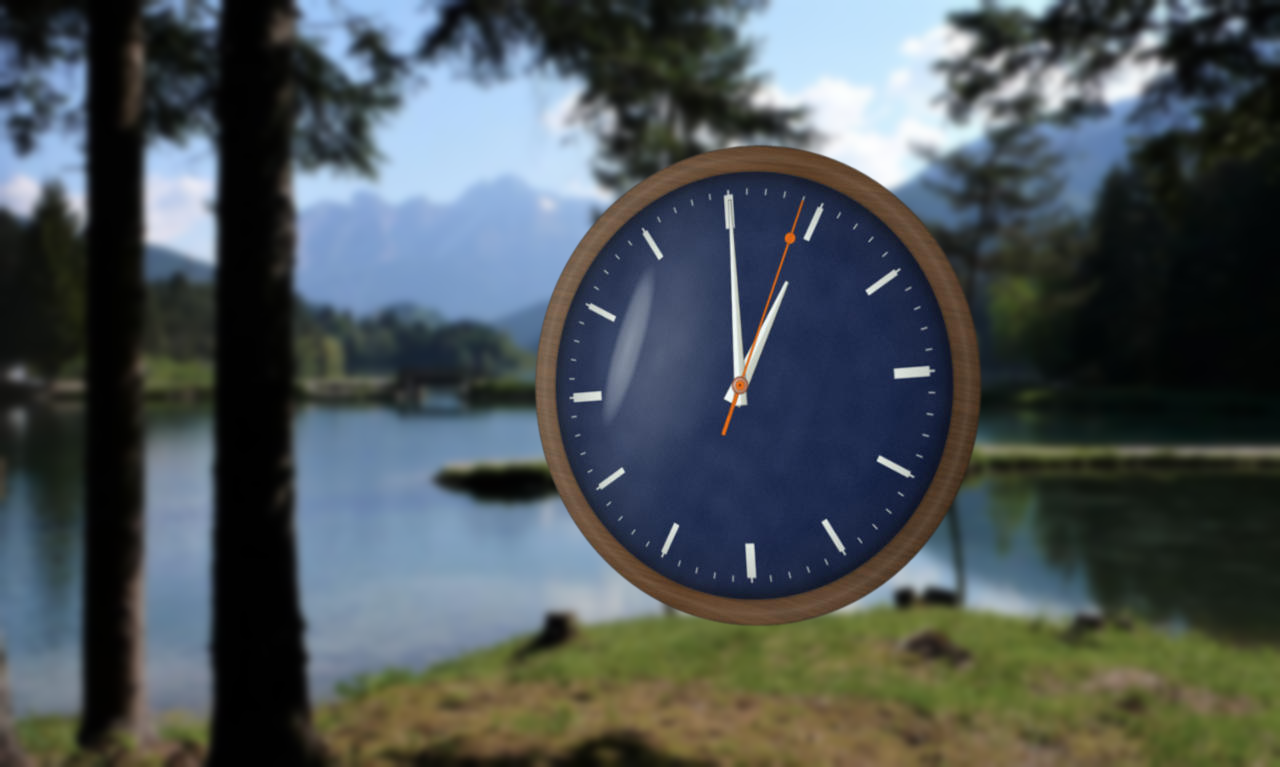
1:00:04
